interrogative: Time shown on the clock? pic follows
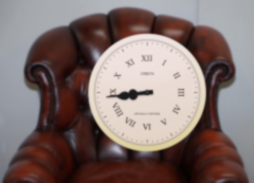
8:44
